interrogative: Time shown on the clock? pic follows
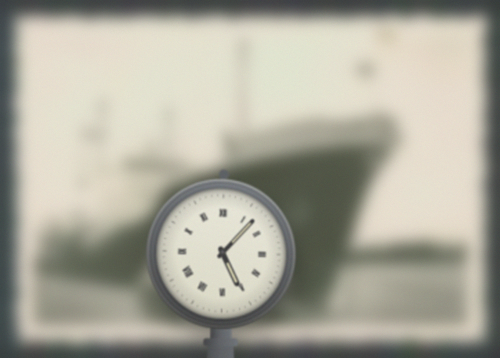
5:07
